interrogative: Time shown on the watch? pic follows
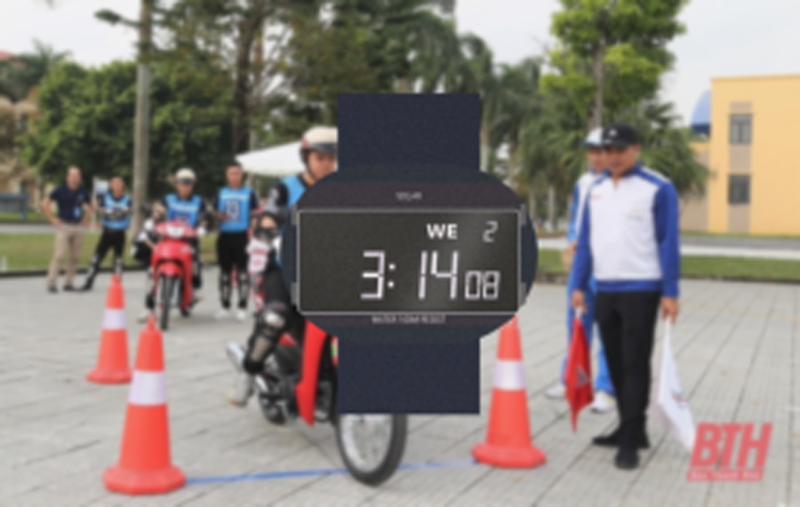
3:14:08
